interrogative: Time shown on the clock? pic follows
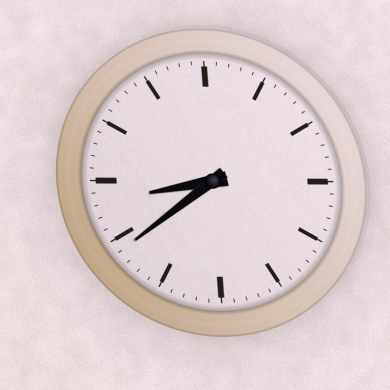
8:39
